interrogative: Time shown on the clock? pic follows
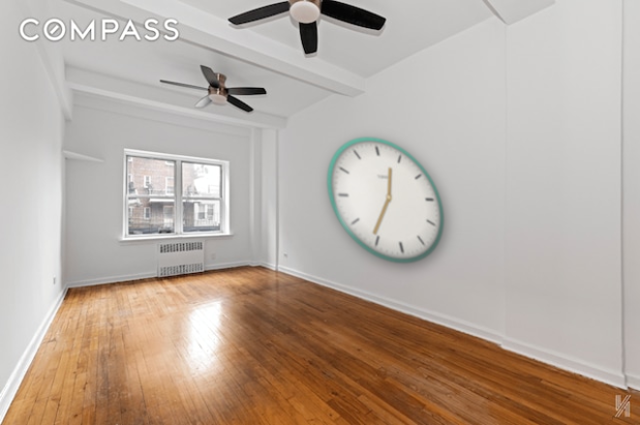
12:36
